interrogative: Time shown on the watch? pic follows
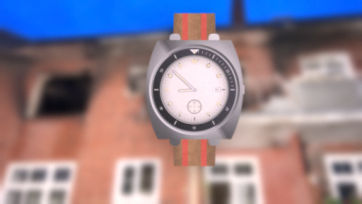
8:52
